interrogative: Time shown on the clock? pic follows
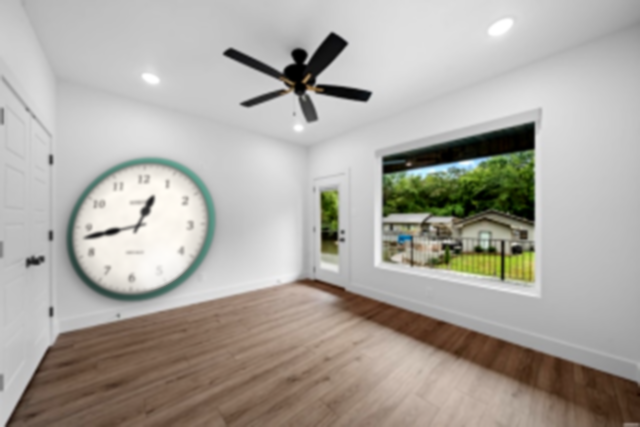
12:43
